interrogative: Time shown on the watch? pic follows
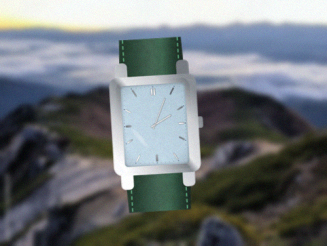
2:04
